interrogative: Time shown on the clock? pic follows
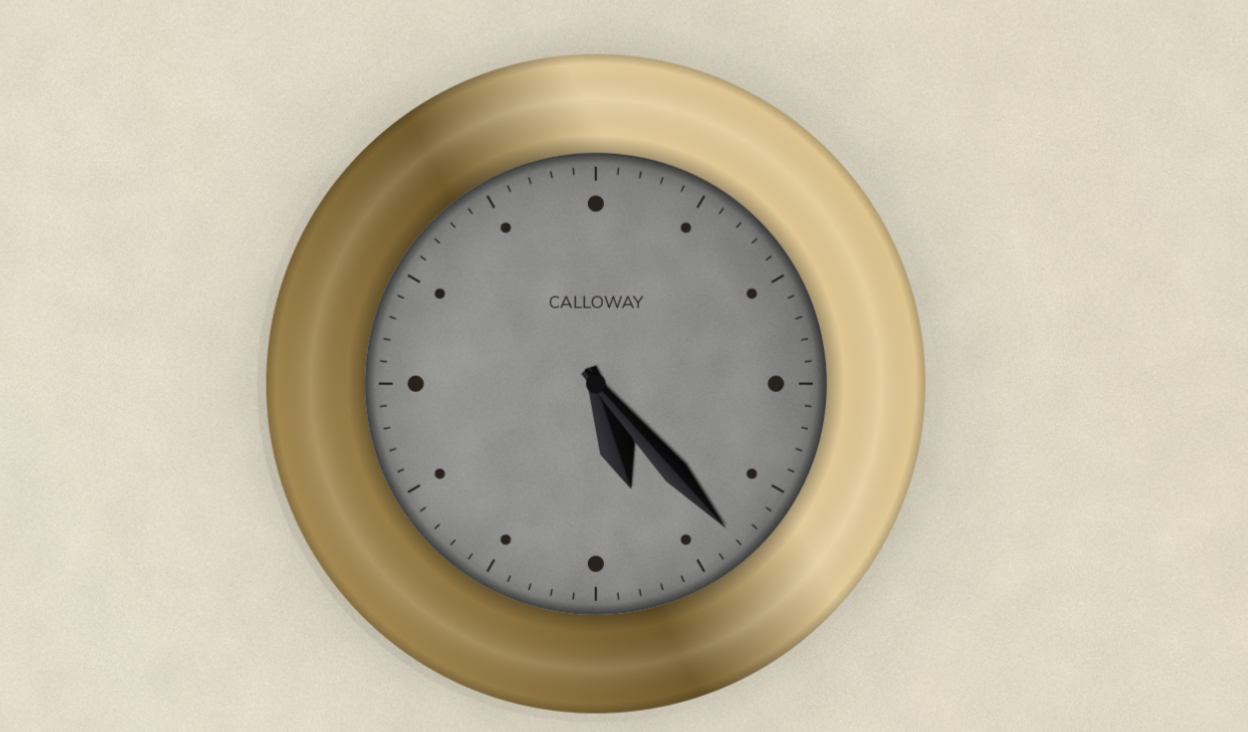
5:23
